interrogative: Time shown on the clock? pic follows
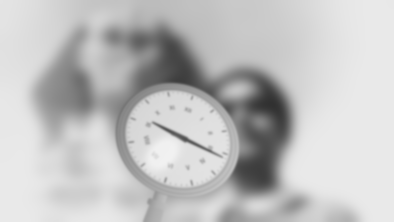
9:16
